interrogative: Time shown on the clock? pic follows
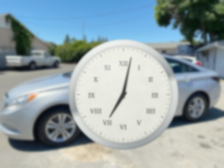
7:02
